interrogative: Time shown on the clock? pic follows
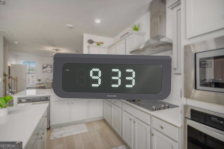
9:33
